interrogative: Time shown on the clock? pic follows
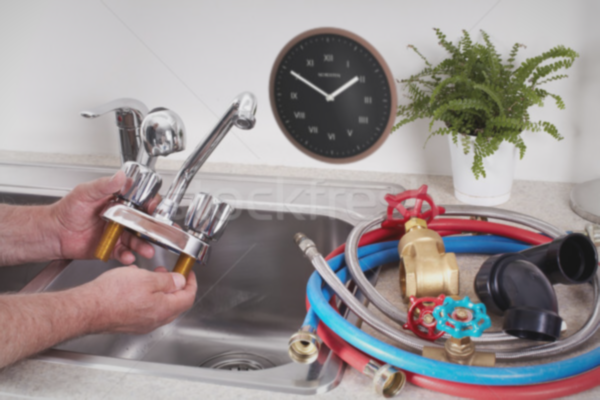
1:50
